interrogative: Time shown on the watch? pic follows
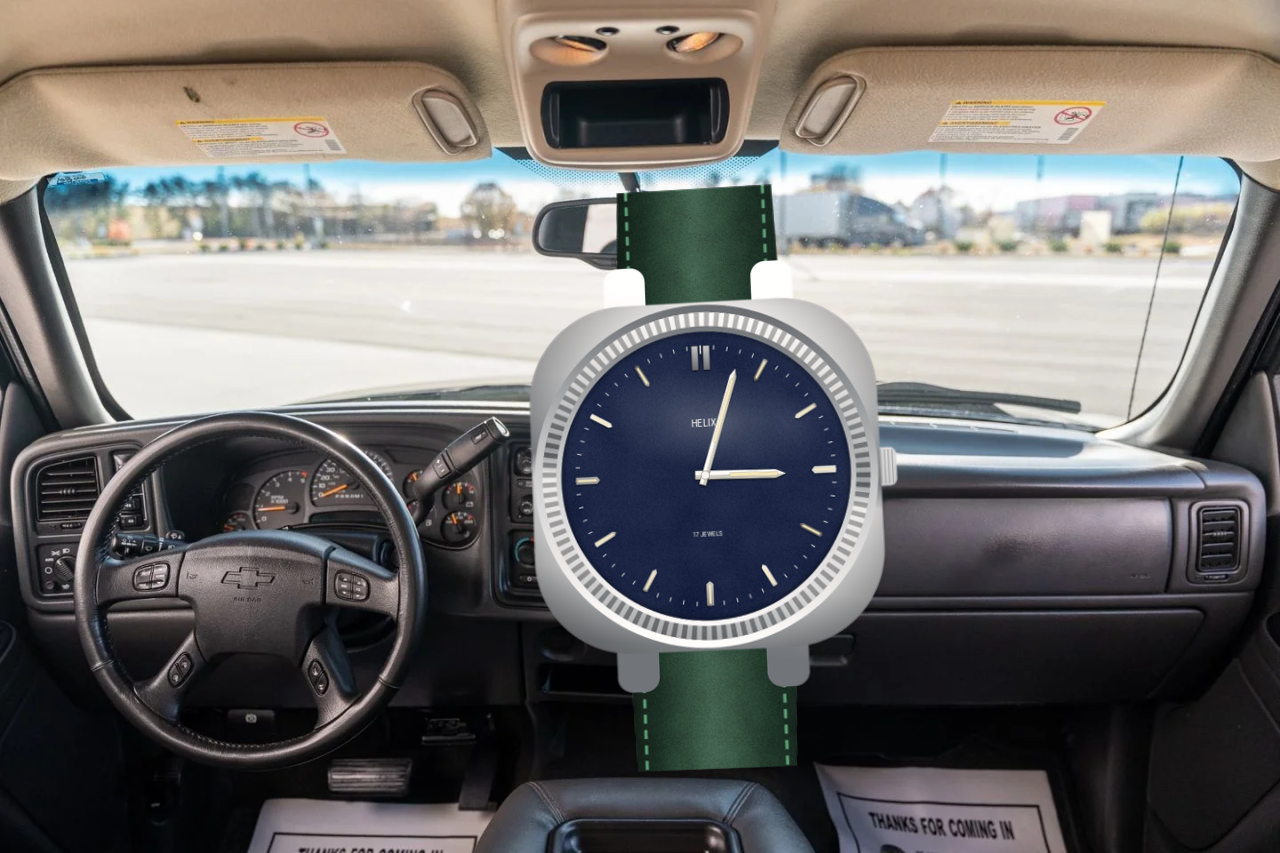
3:03
